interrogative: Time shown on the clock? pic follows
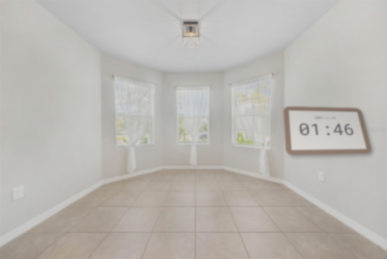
1:46
